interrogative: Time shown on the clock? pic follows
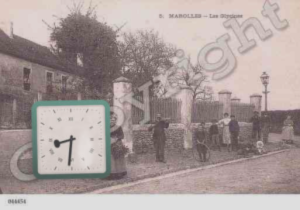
8:31
